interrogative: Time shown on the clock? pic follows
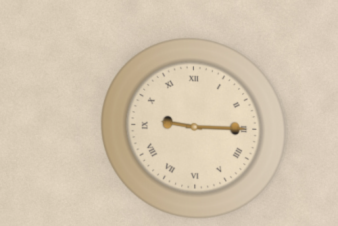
9:15
